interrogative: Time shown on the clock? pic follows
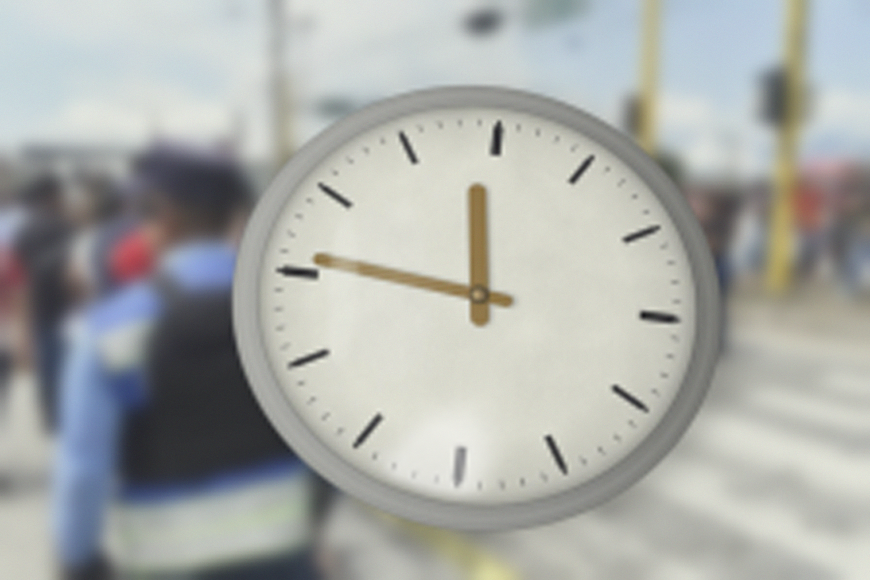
11:46
